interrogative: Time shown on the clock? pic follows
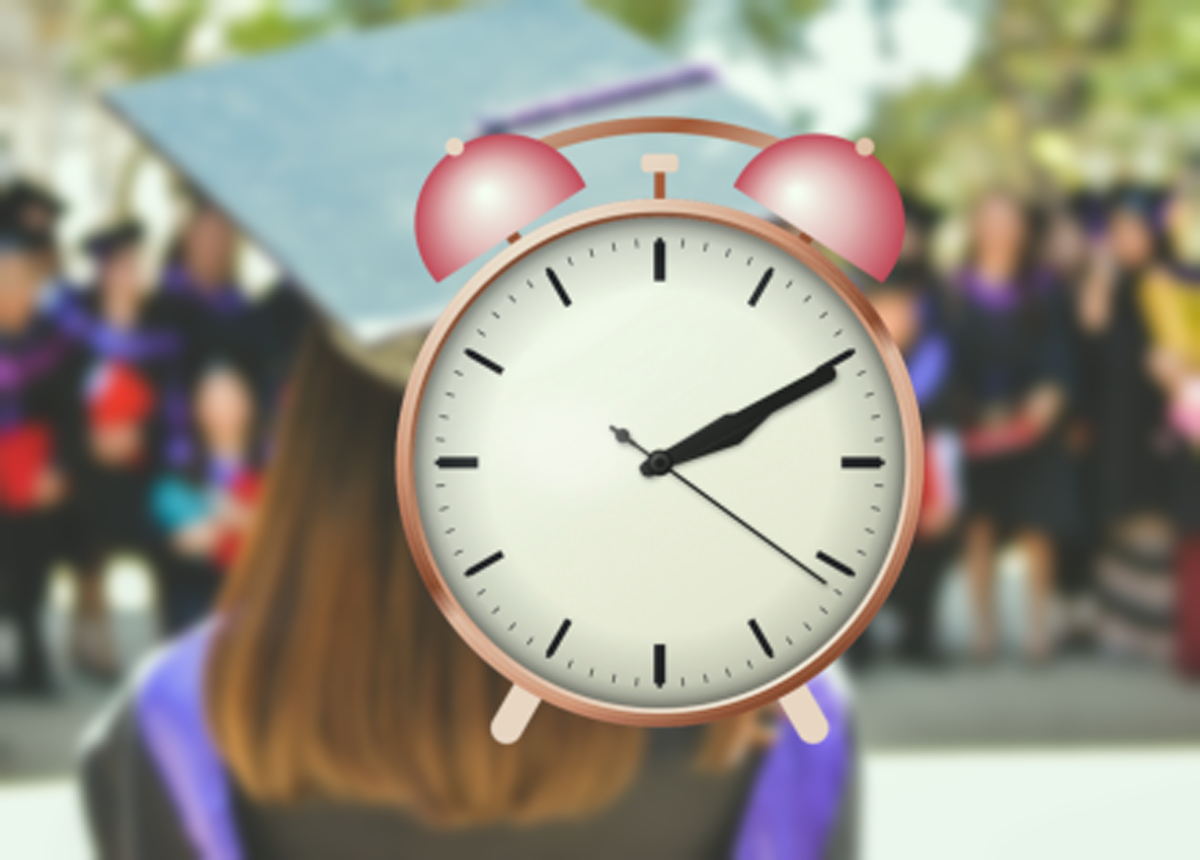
2:10:21
